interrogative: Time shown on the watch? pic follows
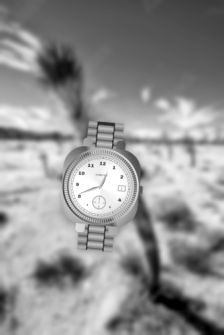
12:41
